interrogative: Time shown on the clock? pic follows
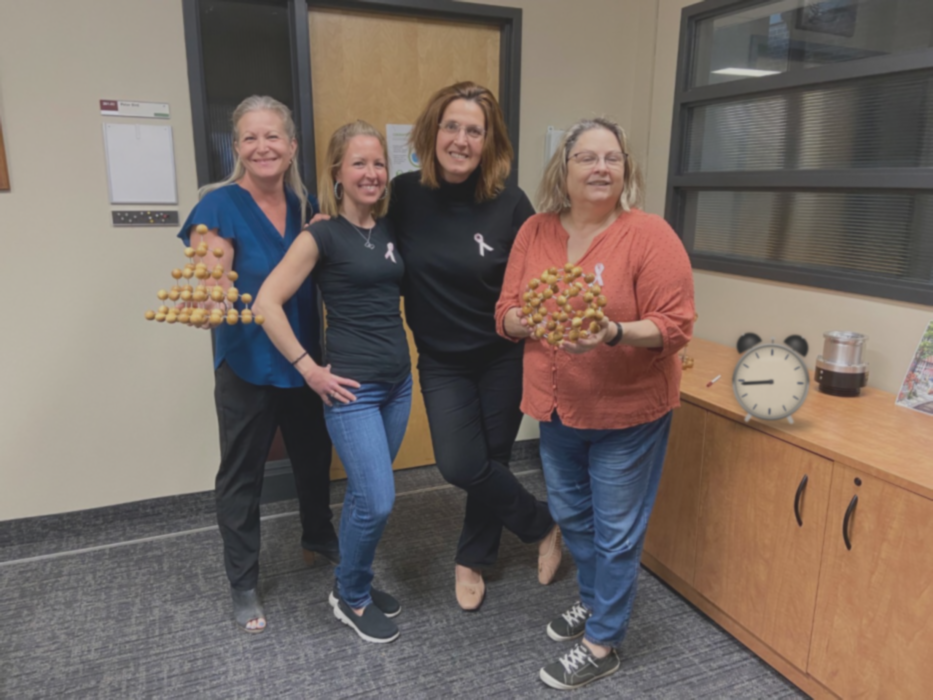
8:44
